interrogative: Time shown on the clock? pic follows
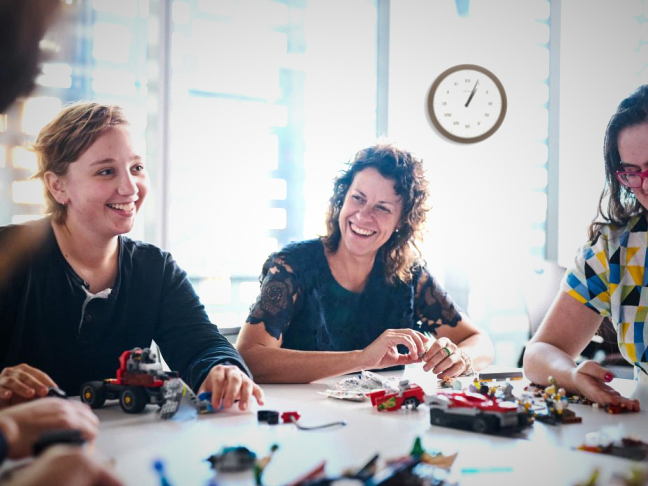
1:04
